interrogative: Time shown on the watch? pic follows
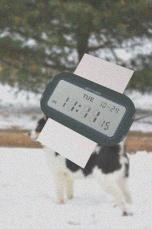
11:11:15
